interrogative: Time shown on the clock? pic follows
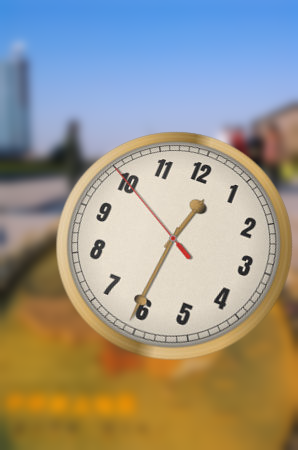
12:30:50
